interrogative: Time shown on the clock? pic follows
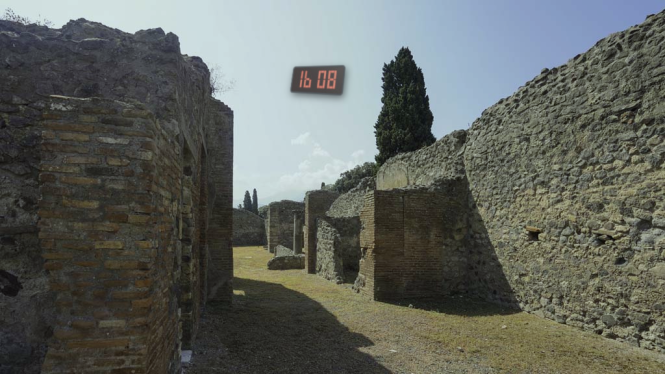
16:08
